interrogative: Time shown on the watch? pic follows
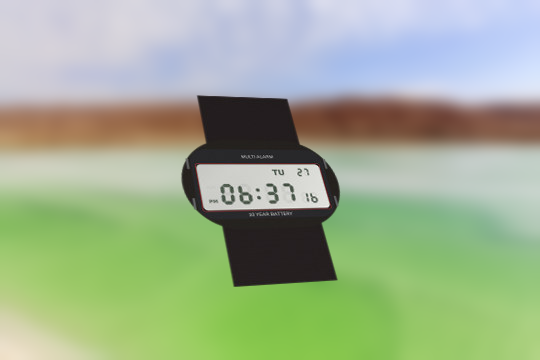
6:37:16
